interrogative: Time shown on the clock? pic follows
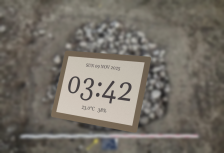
3:42
